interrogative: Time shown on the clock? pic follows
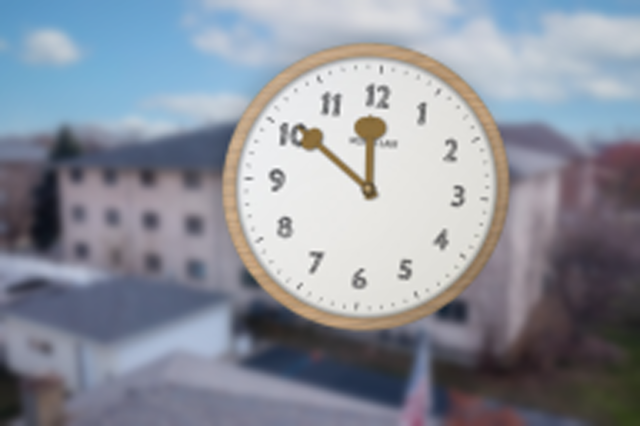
11:51
